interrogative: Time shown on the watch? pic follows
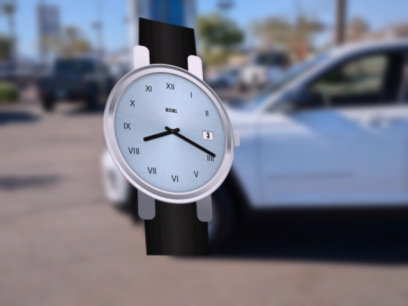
8:19
